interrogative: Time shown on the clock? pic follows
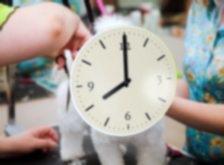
8:00
